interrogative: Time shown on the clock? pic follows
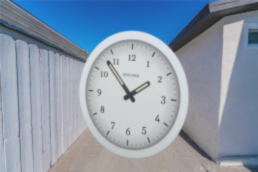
1:53
